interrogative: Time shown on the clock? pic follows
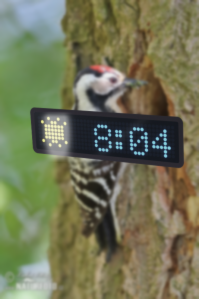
8:04
